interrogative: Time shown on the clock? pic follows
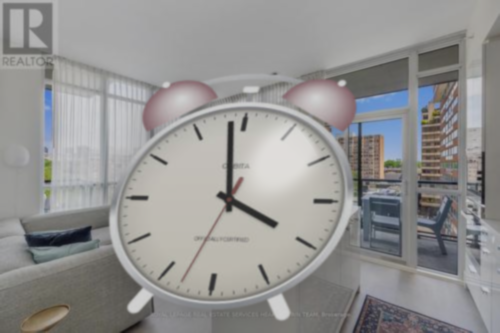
3:58:33
